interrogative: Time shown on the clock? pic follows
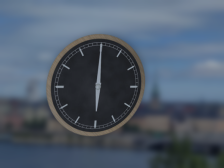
6:00
